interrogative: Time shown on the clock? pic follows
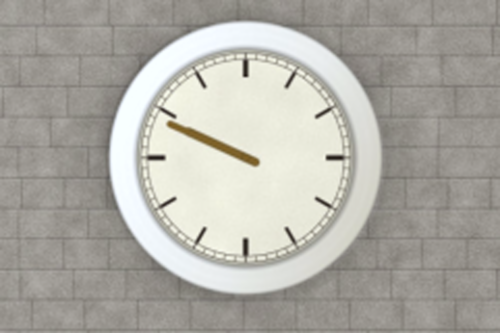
9:49
